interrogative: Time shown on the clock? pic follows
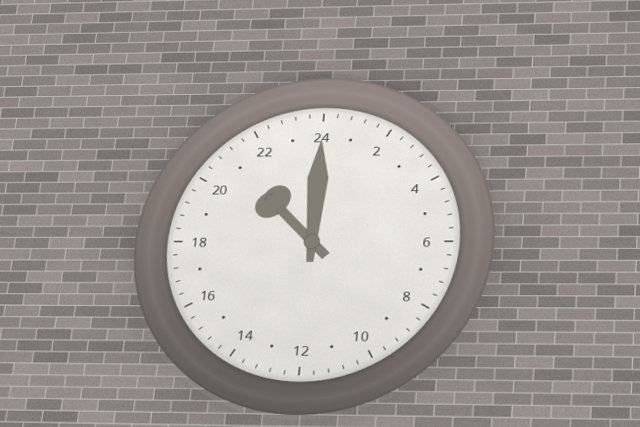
21:00
